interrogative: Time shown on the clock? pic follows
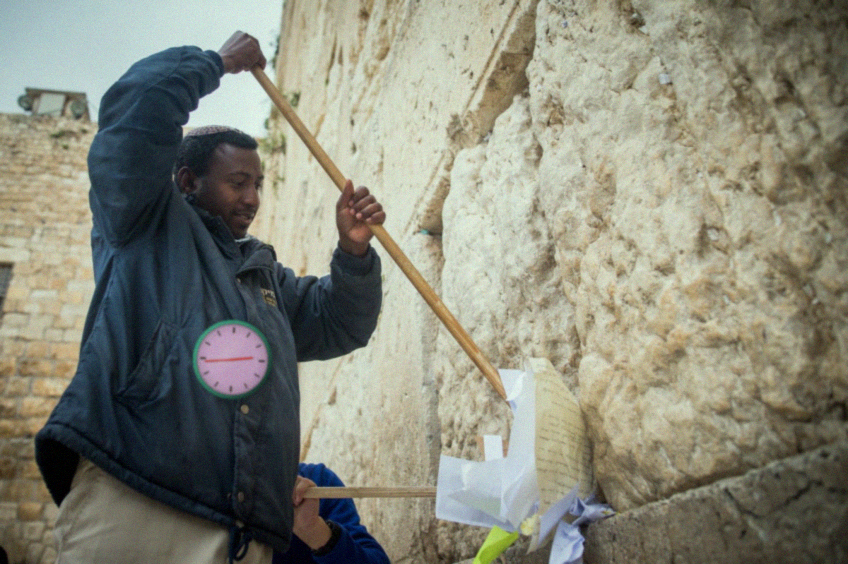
2:44
